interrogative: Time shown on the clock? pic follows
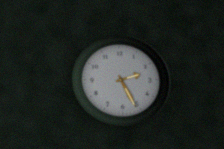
2:26
